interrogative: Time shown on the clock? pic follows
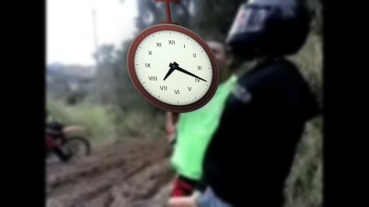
7:19
